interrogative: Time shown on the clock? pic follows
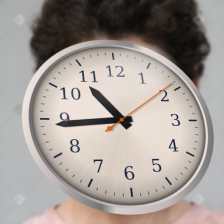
10:44:09
